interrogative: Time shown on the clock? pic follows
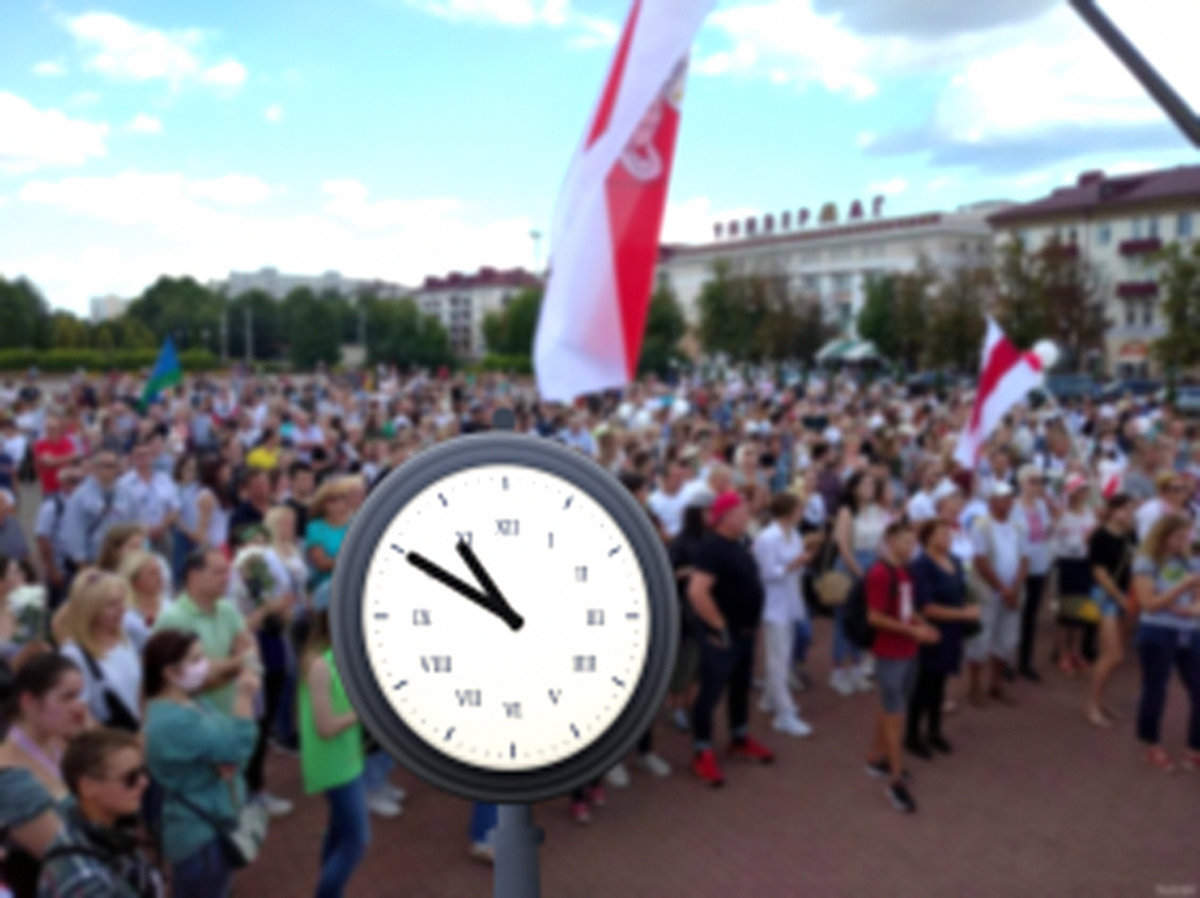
10:50
